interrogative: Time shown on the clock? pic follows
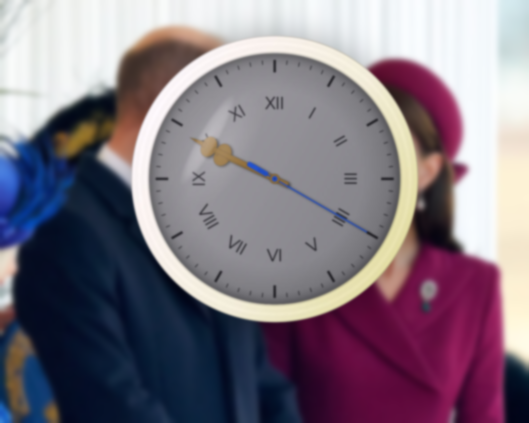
9:49:20
